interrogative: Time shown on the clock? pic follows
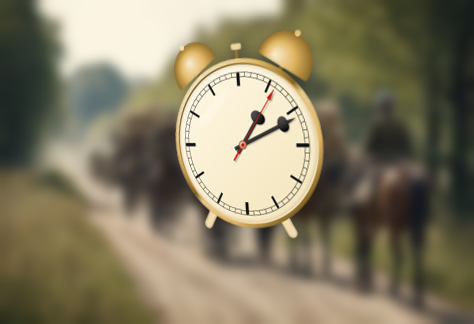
1:11:06
